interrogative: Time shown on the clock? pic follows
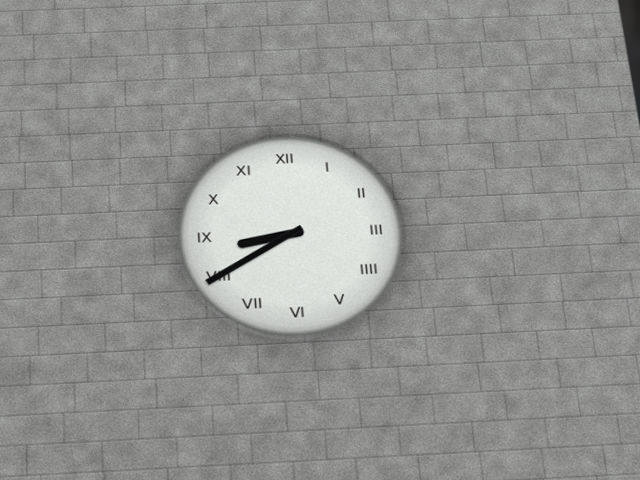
8:40
